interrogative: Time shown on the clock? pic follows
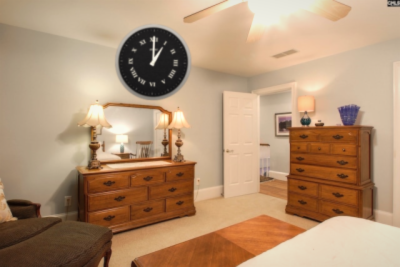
1:00
